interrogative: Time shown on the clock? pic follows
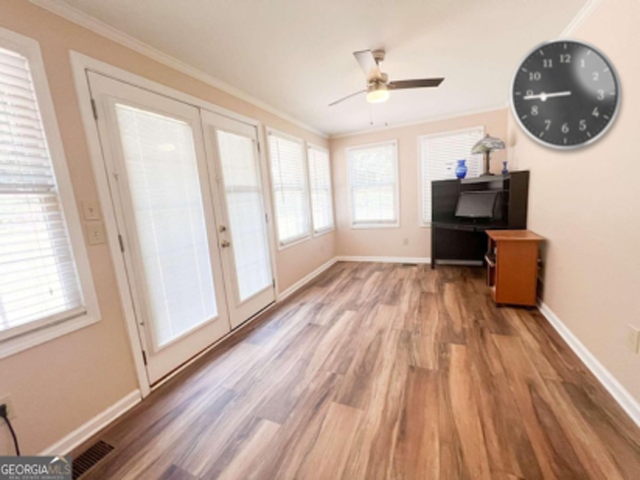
8:44
